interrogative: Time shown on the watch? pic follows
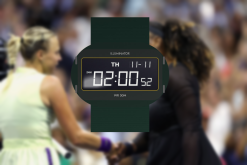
2:00:52
